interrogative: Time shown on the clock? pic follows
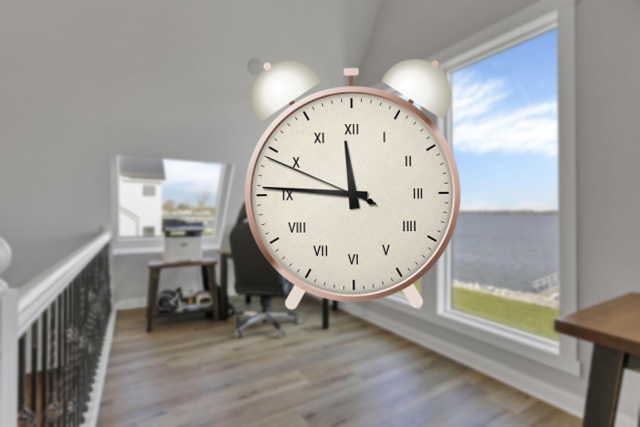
11:45:49
